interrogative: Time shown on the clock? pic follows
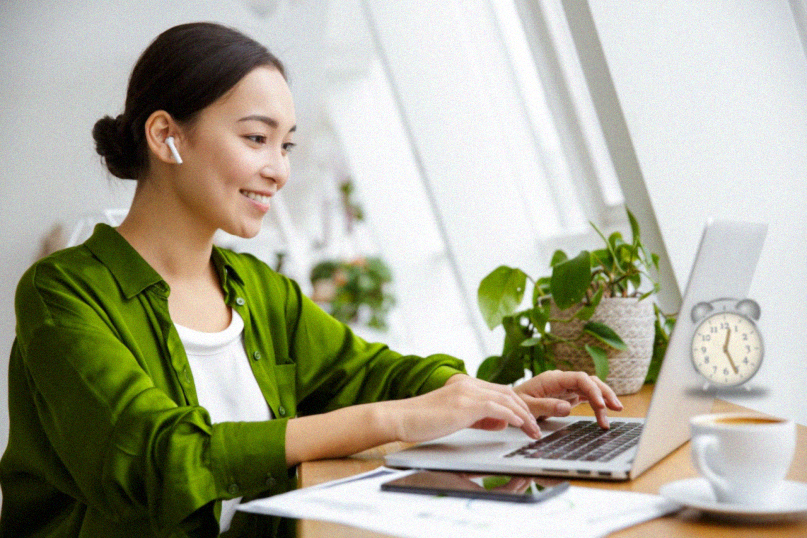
12:26
